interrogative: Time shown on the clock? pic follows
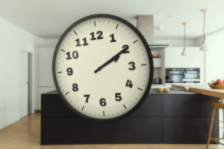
2:10
